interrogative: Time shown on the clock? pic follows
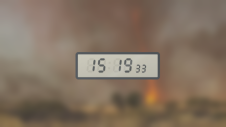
15:19:33
